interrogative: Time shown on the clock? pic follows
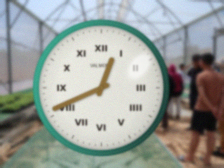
12:41
